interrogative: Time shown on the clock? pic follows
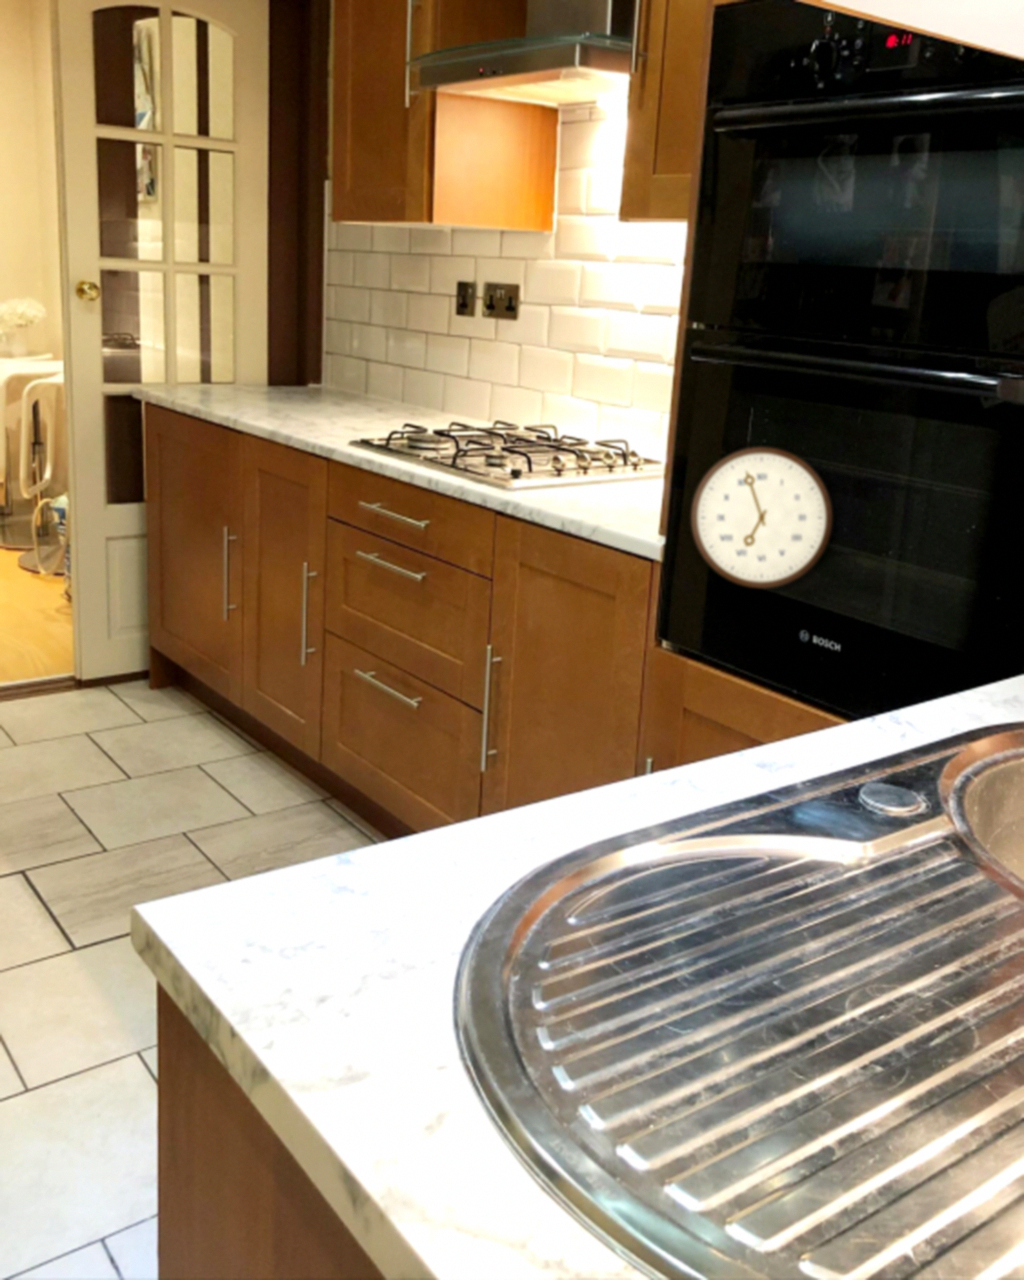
6:57
